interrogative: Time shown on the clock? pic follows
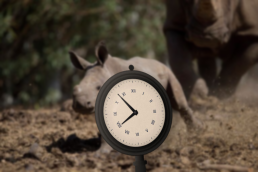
7:53
